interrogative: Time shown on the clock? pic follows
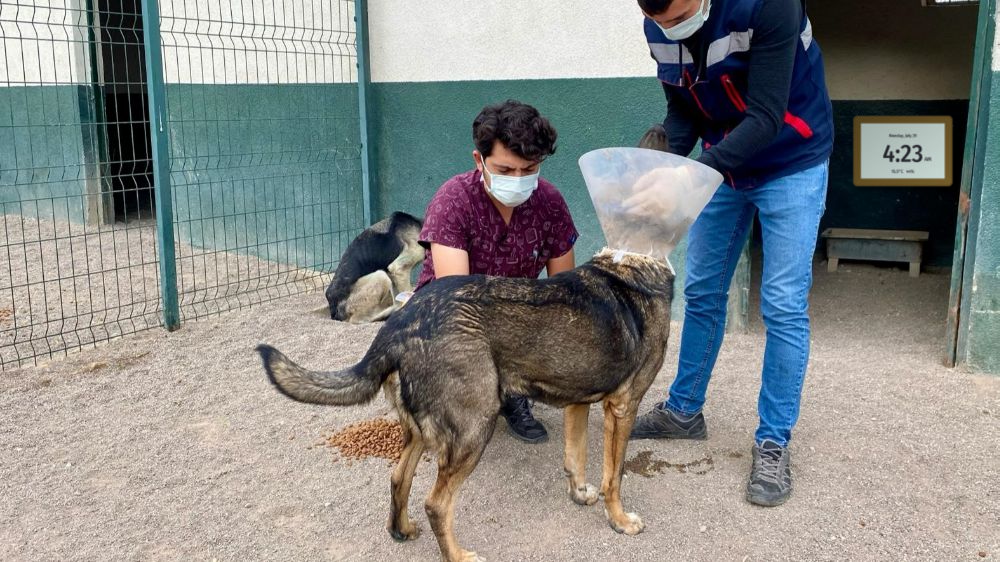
4:23
